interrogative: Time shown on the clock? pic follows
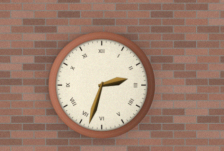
2:33
